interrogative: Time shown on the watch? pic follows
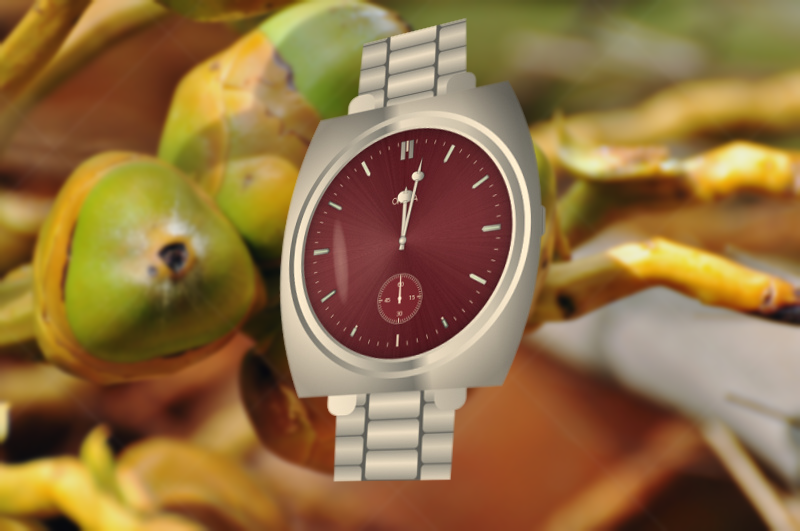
12:02
